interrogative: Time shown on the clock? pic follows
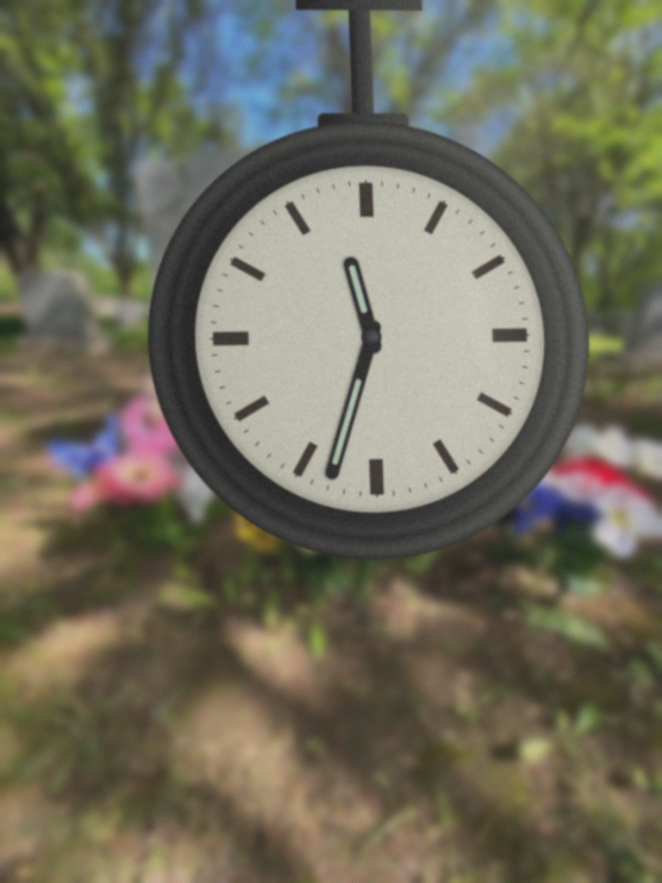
11:33
